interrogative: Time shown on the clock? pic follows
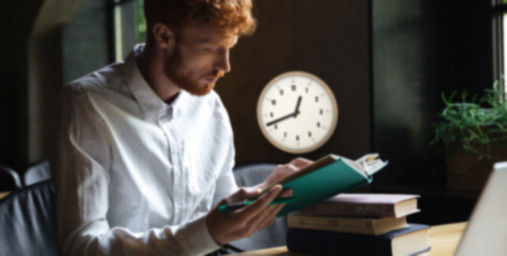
12:42
